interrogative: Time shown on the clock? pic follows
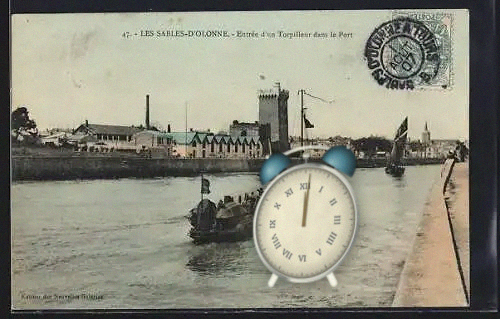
12:01
